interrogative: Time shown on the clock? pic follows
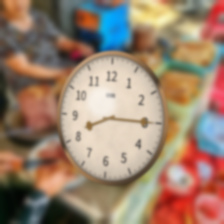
8:15
